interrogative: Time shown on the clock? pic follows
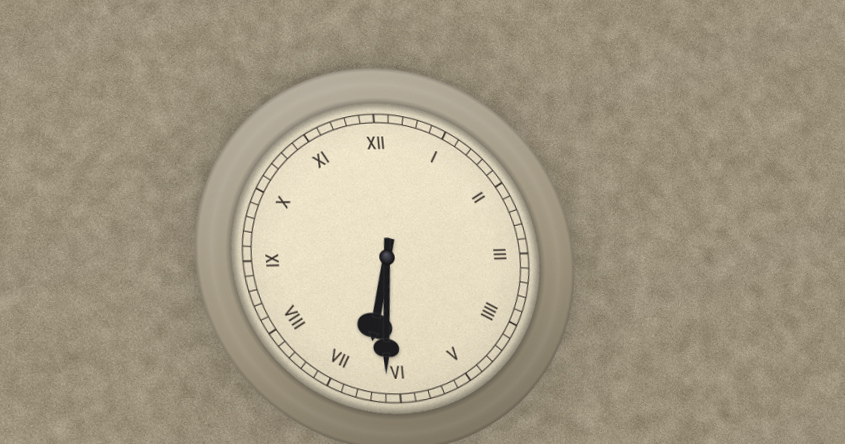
6:31
